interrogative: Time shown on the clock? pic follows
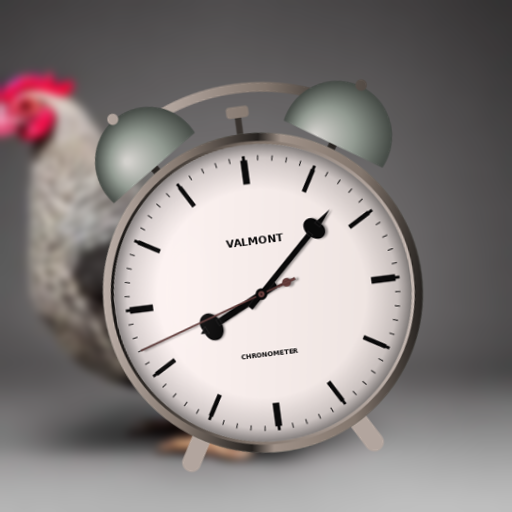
8:07:42
